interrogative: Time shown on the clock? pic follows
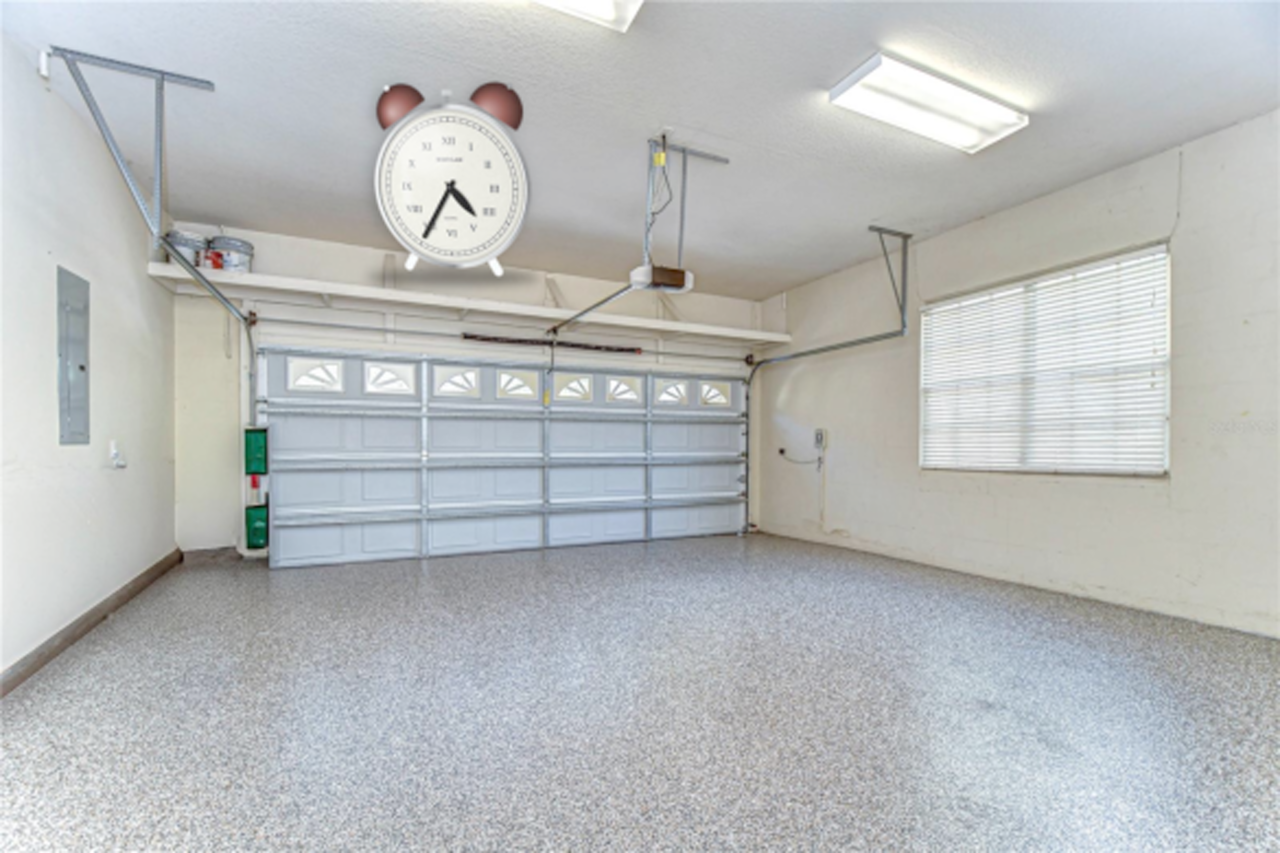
4:35
